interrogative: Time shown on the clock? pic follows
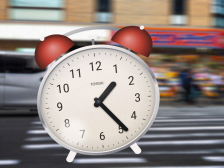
1:24
